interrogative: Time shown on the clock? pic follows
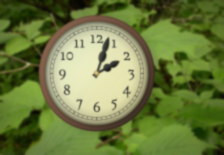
2:03
